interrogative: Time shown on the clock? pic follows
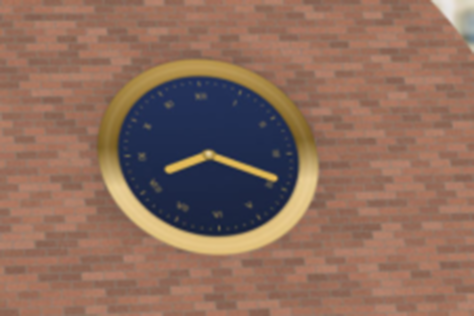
8:19
